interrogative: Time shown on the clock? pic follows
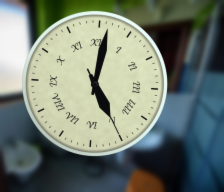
5:01:25
